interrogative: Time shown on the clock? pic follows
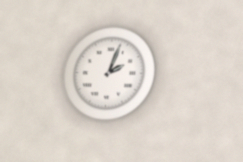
2:03
